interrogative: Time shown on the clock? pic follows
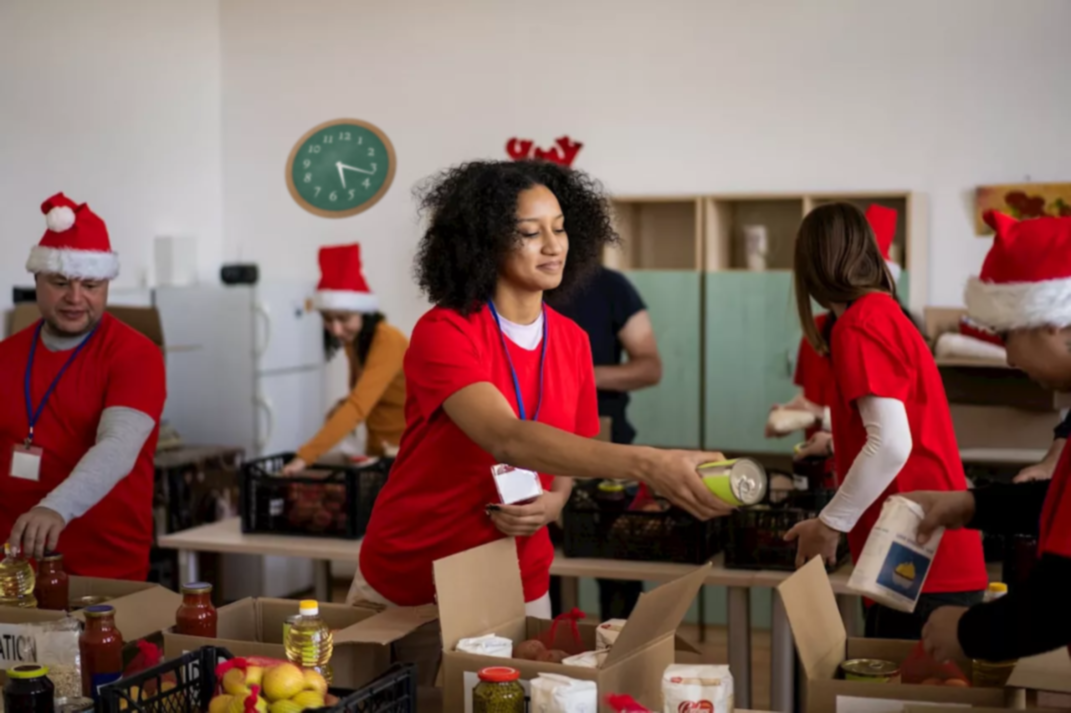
5:17
